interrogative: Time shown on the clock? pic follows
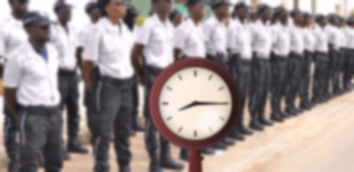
8:15
